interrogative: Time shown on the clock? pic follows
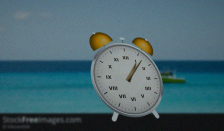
1:07
